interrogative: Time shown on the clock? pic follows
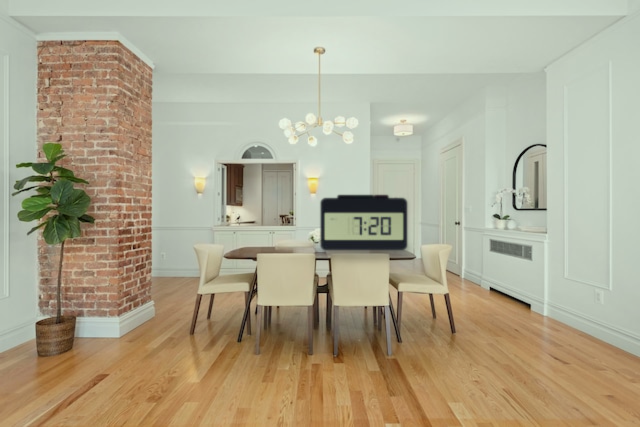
7:20
